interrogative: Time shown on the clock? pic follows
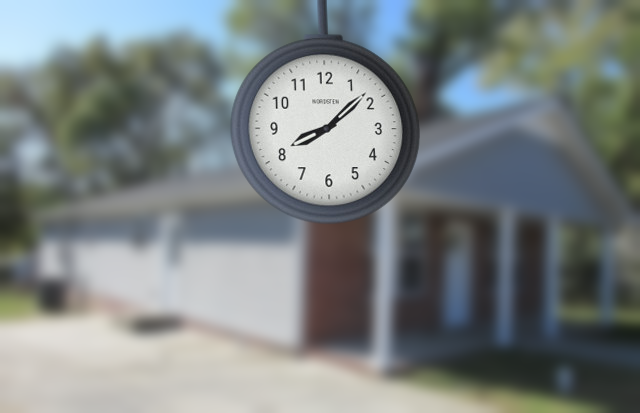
8:08
